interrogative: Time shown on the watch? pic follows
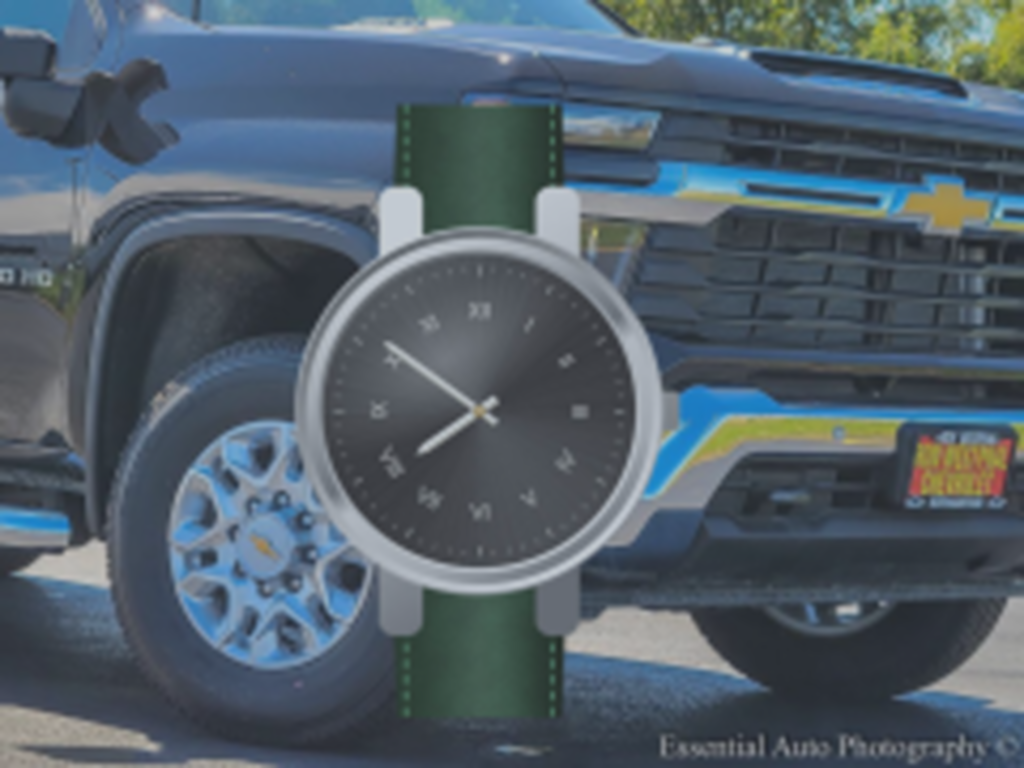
7:51
